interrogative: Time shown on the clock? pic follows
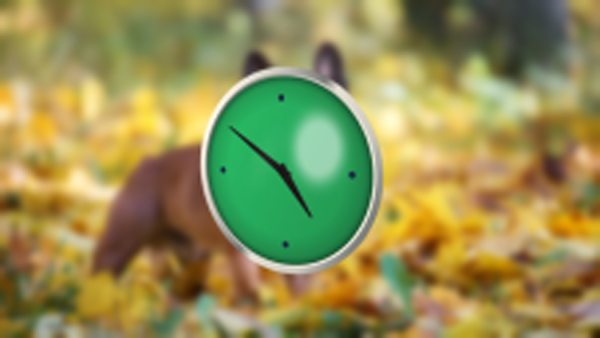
4:51
